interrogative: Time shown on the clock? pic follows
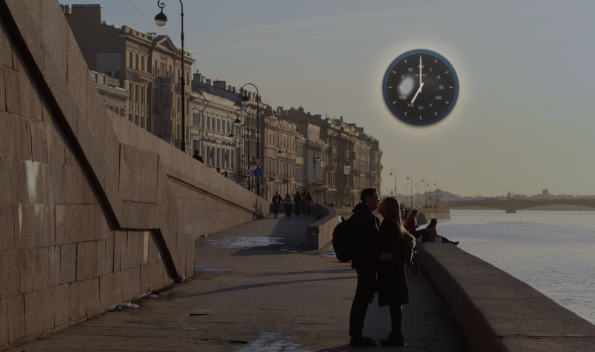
7:00
